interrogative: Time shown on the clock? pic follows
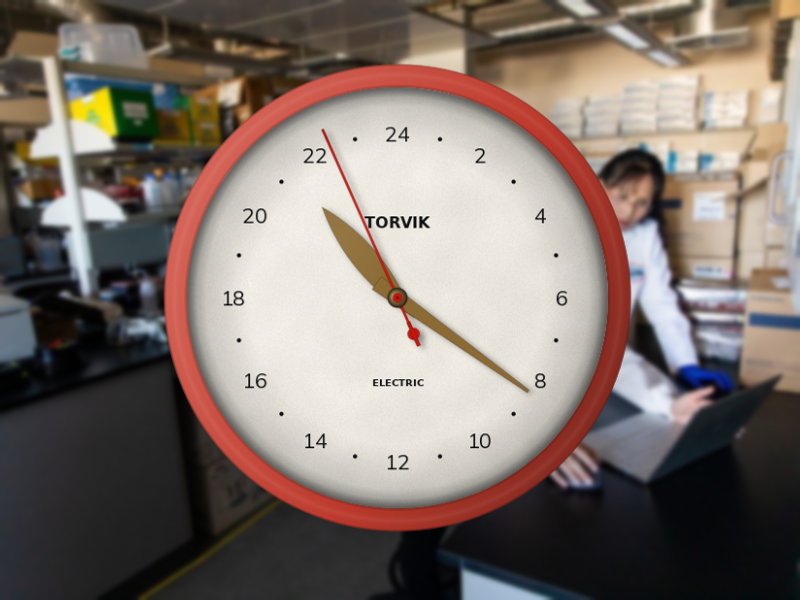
21:20:56
